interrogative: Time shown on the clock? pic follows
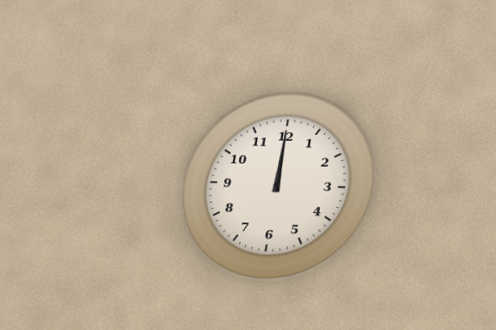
12:00
